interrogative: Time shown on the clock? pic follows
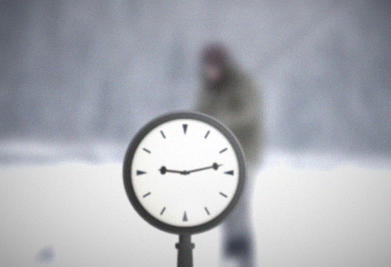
9:13
